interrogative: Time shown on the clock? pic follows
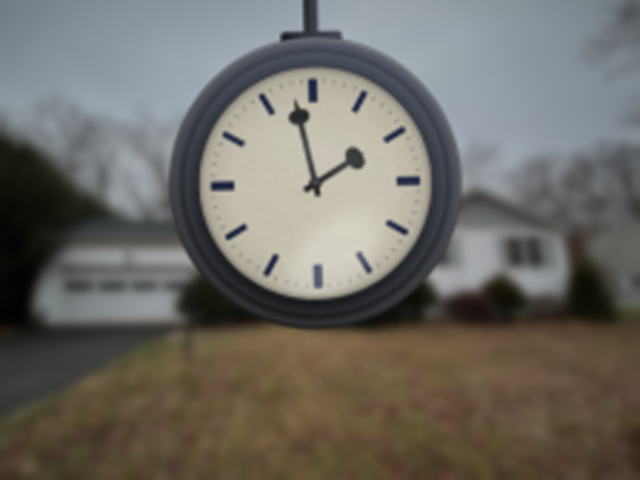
1:58
